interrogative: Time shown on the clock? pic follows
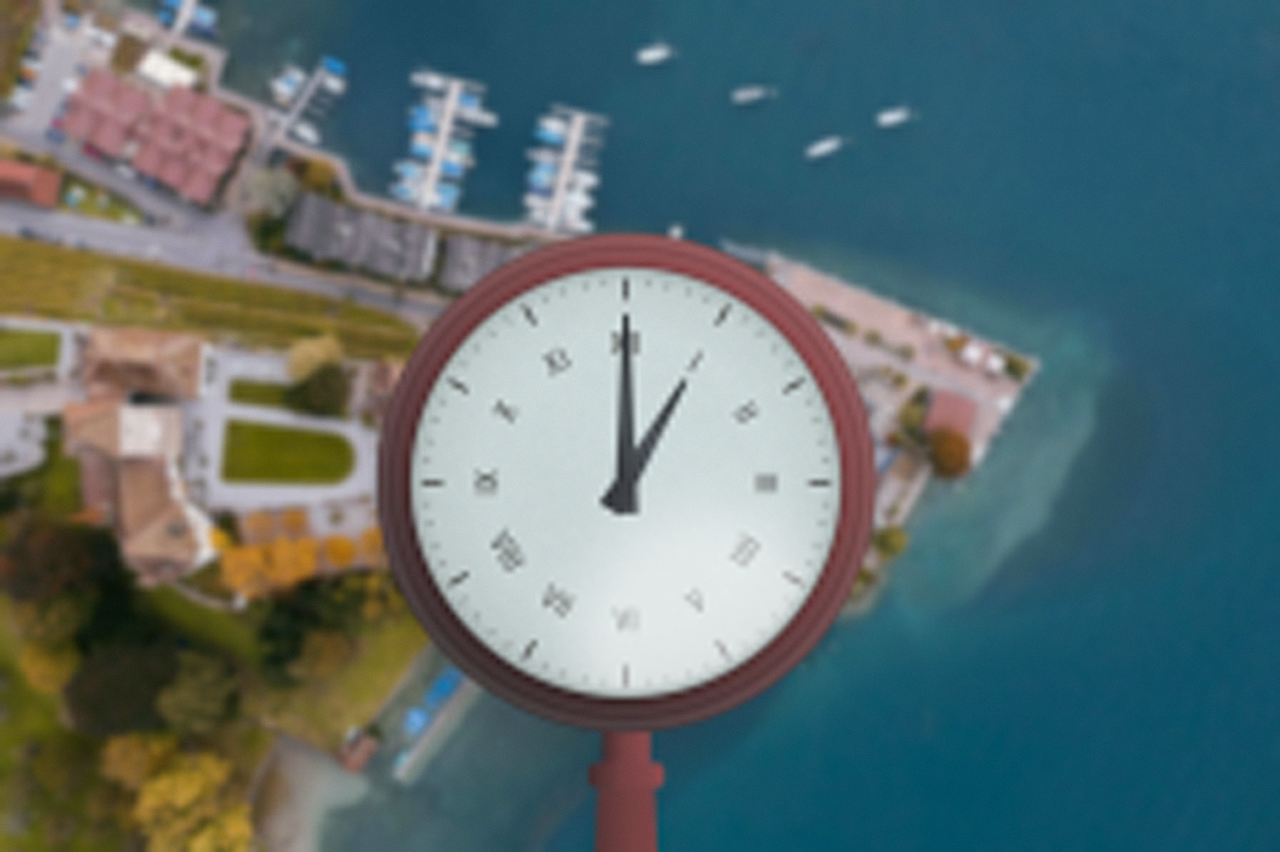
1:00
